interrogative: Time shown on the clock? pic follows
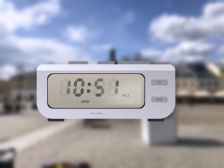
10:51
